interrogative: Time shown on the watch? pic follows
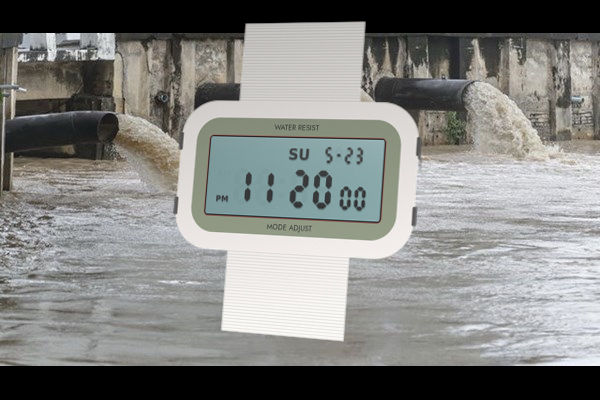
11:20:00
